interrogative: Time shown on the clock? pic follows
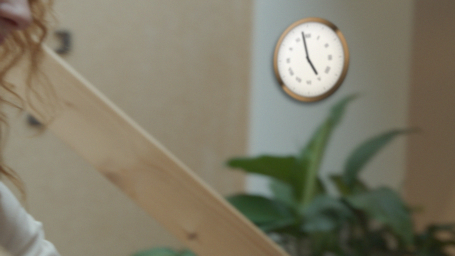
4:58
